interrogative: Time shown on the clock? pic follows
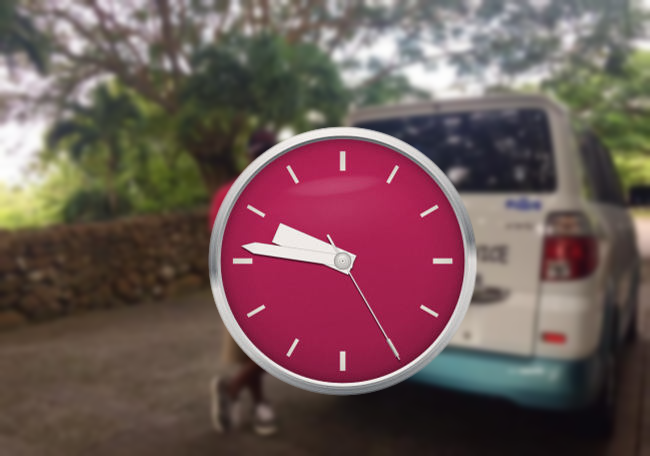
9:46:25
